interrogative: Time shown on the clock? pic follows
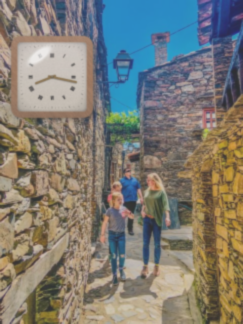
8:17
